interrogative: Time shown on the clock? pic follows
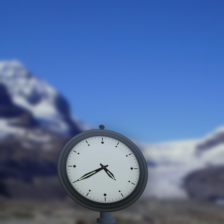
4:40
